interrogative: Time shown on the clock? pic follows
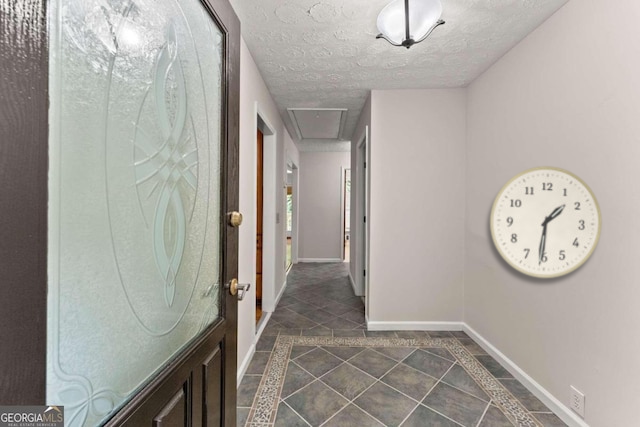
1:31
